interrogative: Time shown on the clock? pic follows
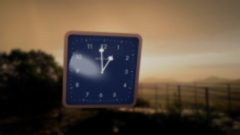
12:59
